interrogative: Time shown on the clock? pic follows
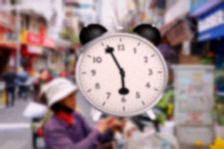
5:56
